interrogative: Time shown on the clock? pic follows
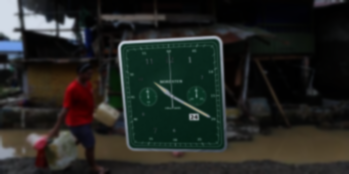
10:20
